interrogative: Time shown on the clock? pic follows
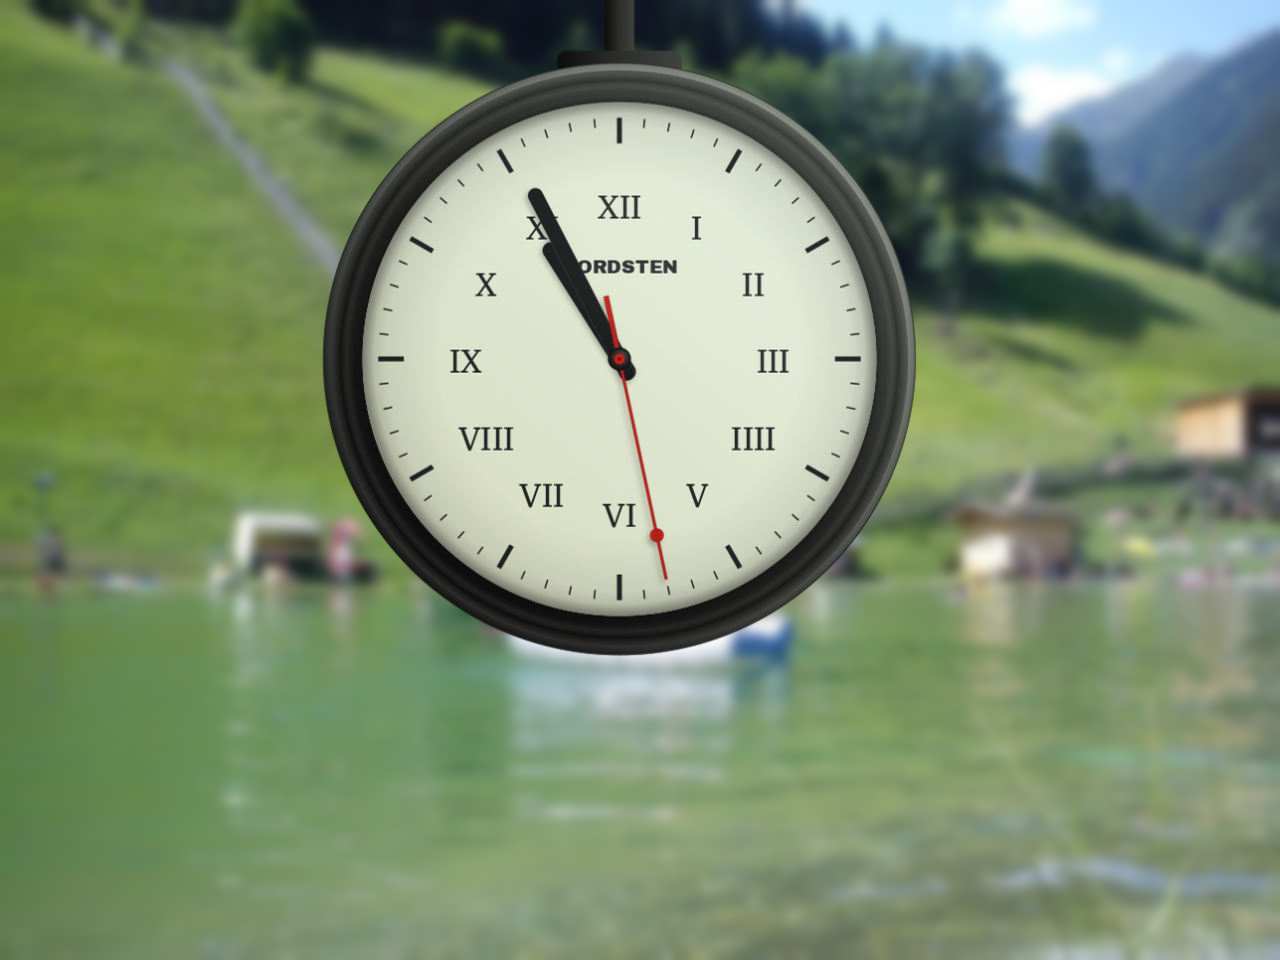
10:55:28
